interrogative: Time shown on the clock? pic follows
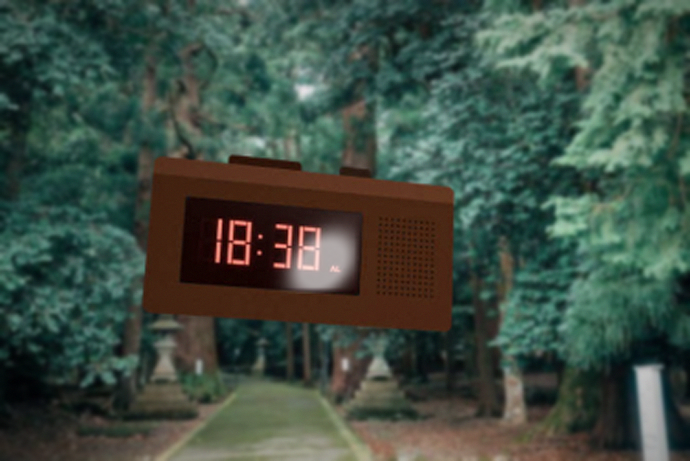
18:38
